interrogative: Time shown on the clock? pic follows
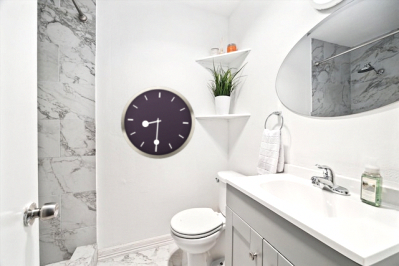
8:30
